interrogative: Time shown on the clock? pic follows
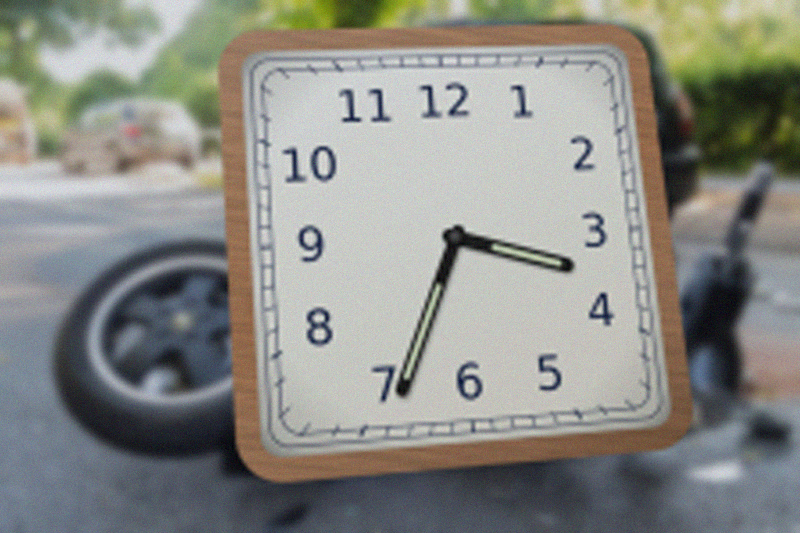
3:34
